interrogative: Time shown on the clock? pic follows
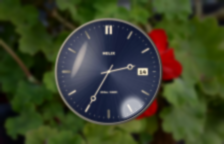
2:35
